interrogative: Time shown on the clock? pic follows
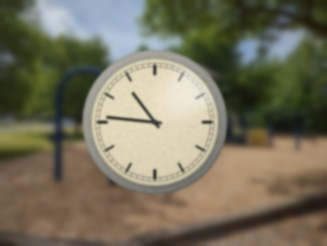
10:46
